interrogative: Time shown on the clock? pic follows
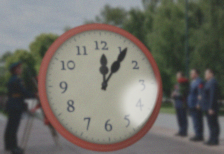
12:06
